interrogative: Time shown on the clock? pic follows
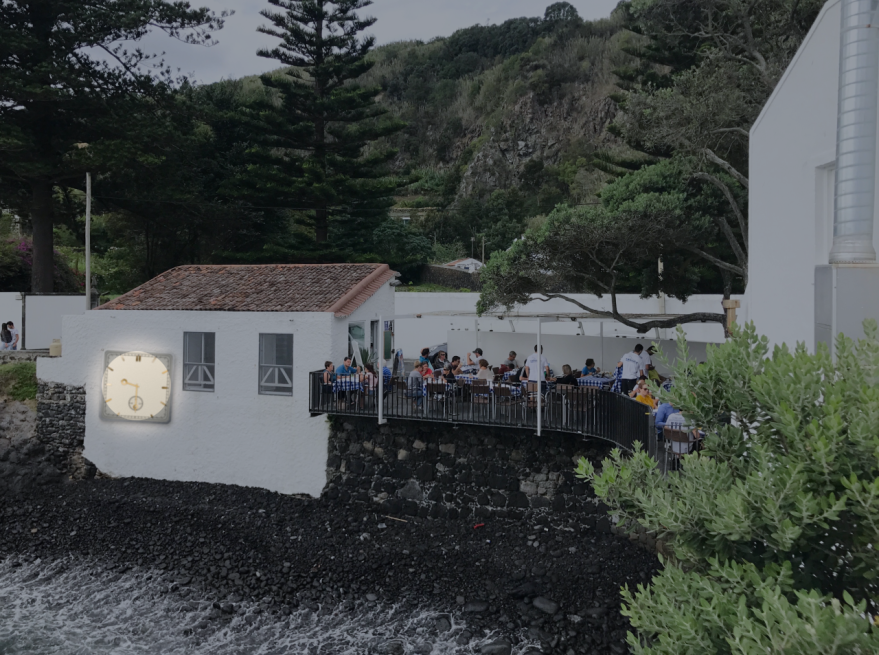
9:30
